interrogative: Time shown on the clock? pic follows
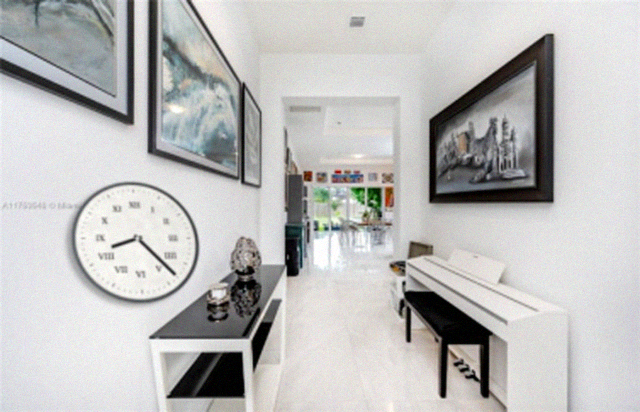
8:23
